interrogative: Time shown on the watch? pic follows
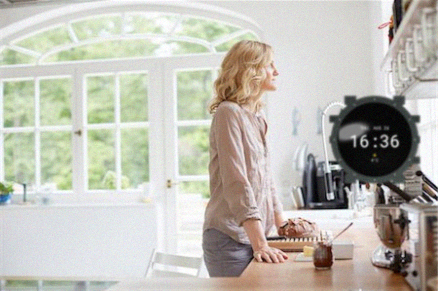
16:36
